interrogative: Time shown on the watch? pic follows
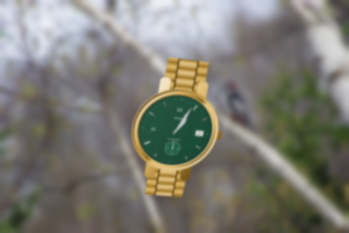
1:04
